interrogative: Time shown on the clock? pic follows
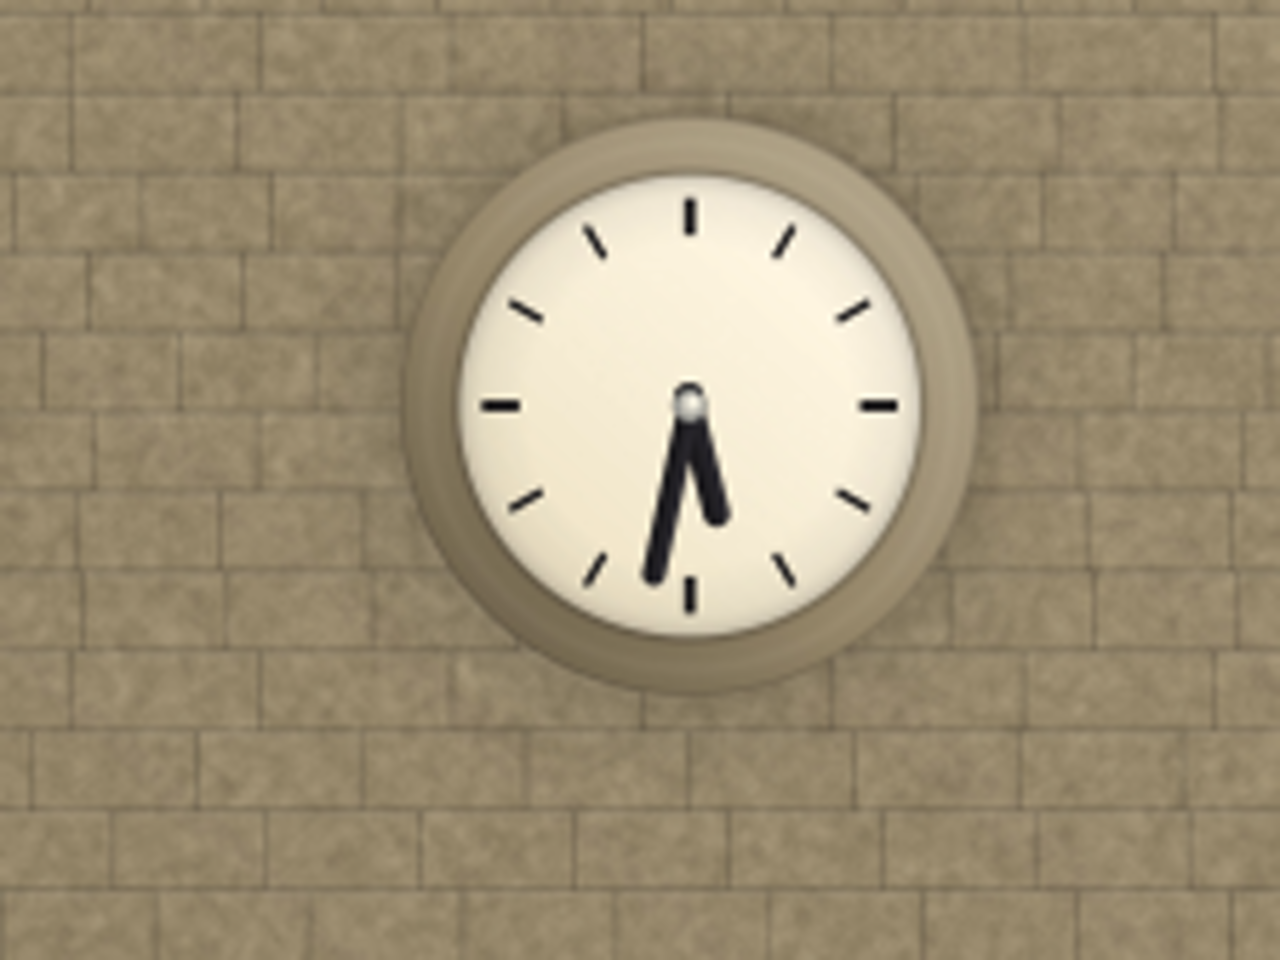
5:32
